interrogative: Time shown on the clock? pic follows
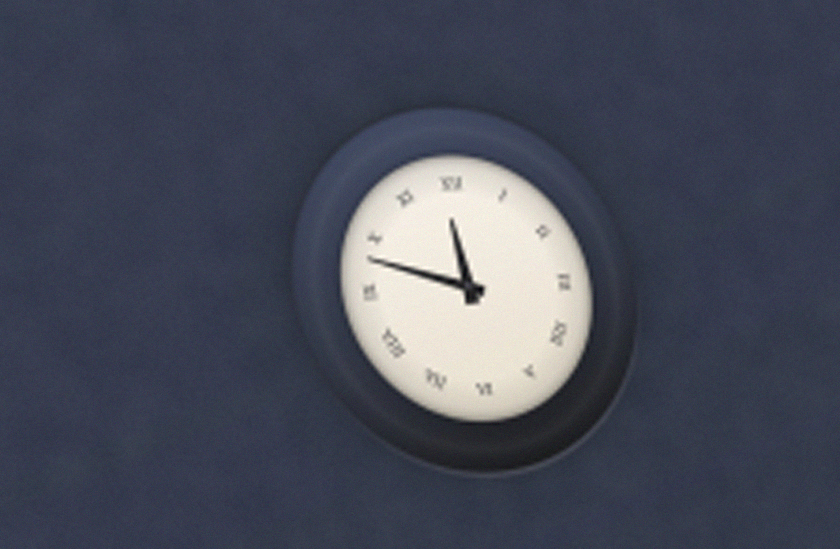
11:48
